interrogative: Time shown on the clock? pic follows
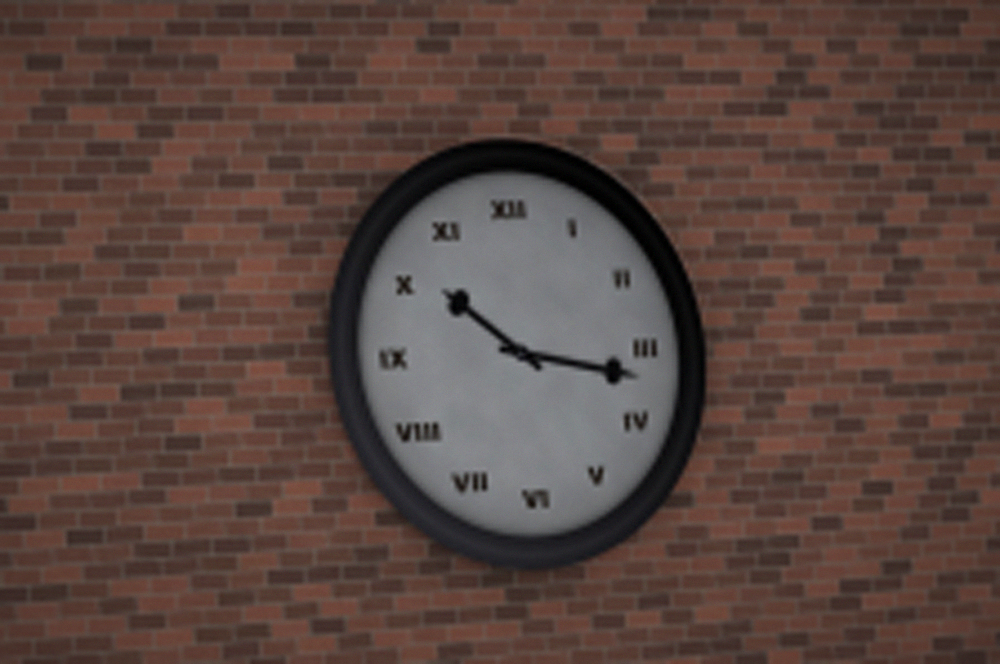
10:17
